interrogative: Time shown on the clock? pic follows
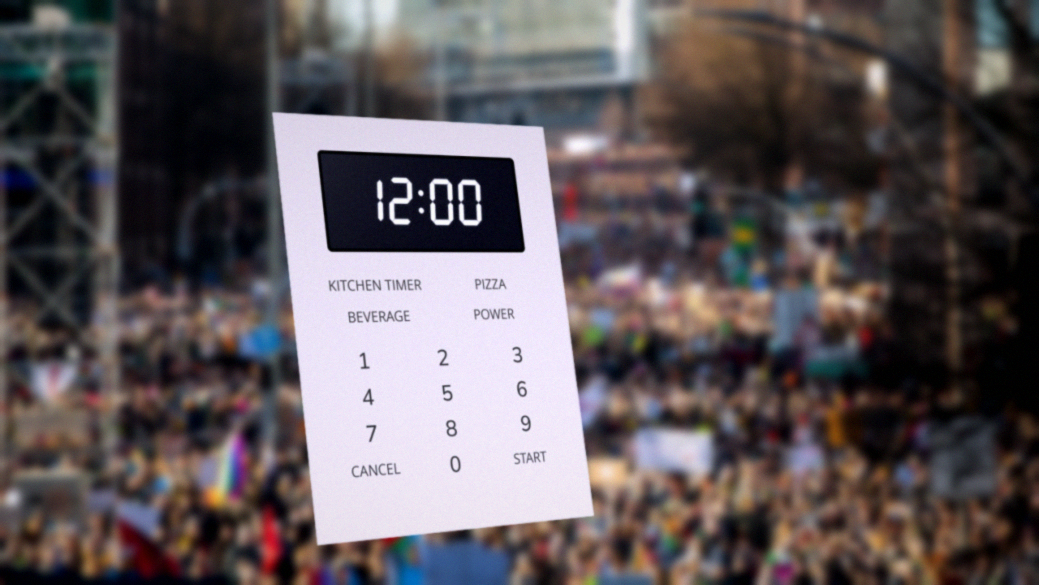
12:00
